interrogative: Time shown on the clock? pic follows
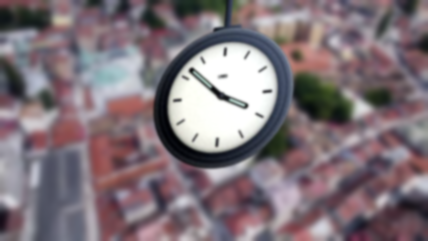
3:52
